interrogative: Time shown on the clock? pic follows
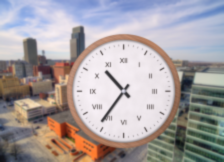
10:36
